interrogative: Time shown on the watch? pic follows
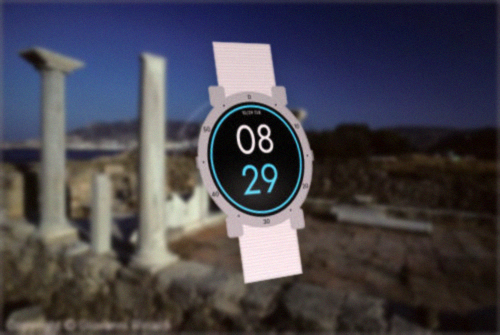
8:29
